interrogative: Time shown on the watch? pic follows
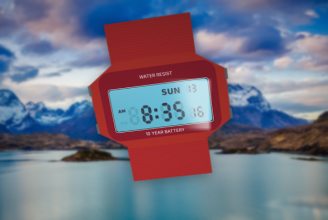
8:35:16
